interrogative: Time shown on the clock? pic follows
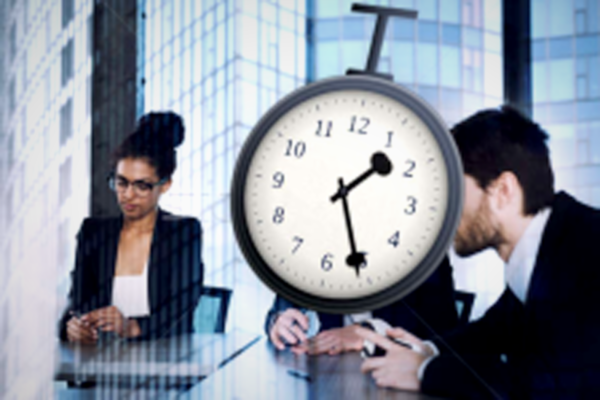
1:26
